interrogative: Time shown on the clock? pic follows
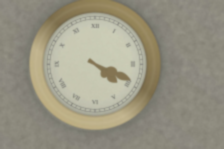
4:19
